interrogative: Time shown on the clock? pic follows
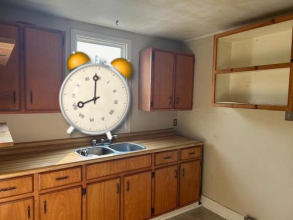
7:59
